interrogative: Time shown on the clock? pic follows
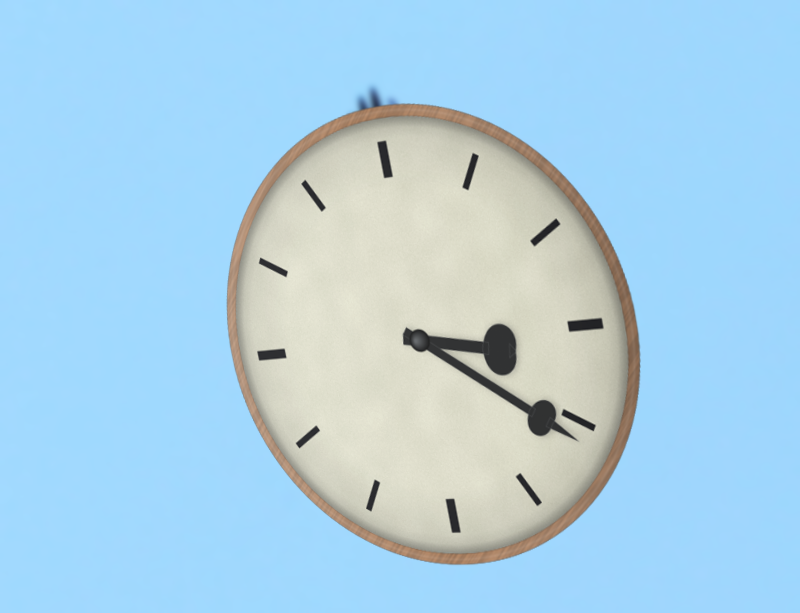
3:21
